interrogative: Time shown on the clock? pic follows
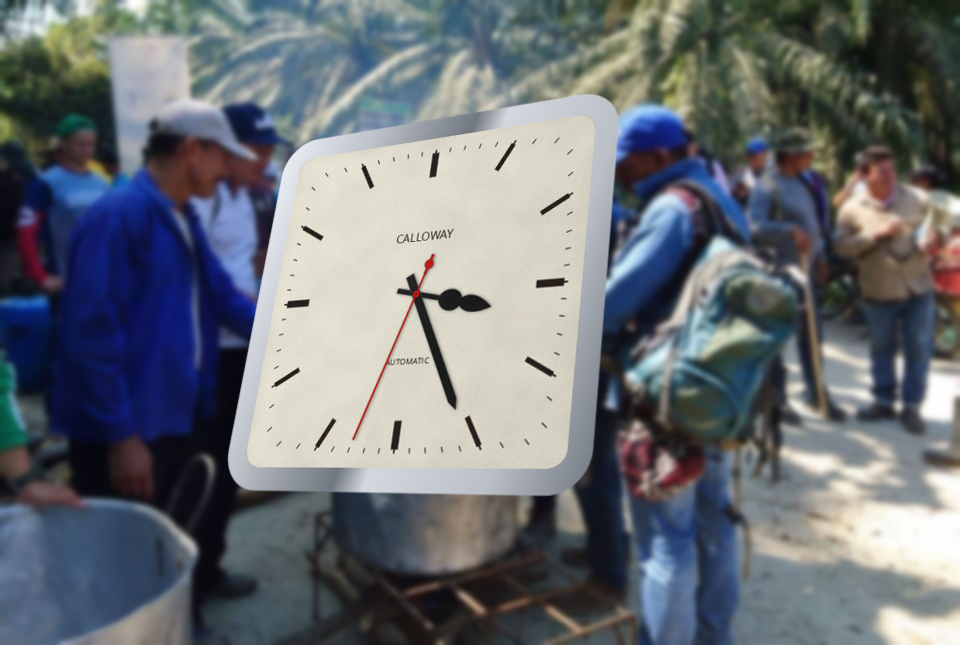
3:25:33
